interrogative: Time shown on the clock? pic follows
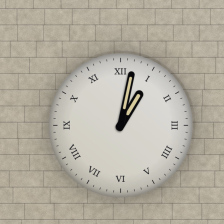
1:02
